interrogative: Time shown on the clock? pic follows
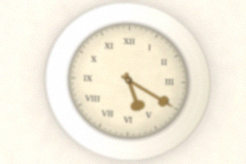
5:20
